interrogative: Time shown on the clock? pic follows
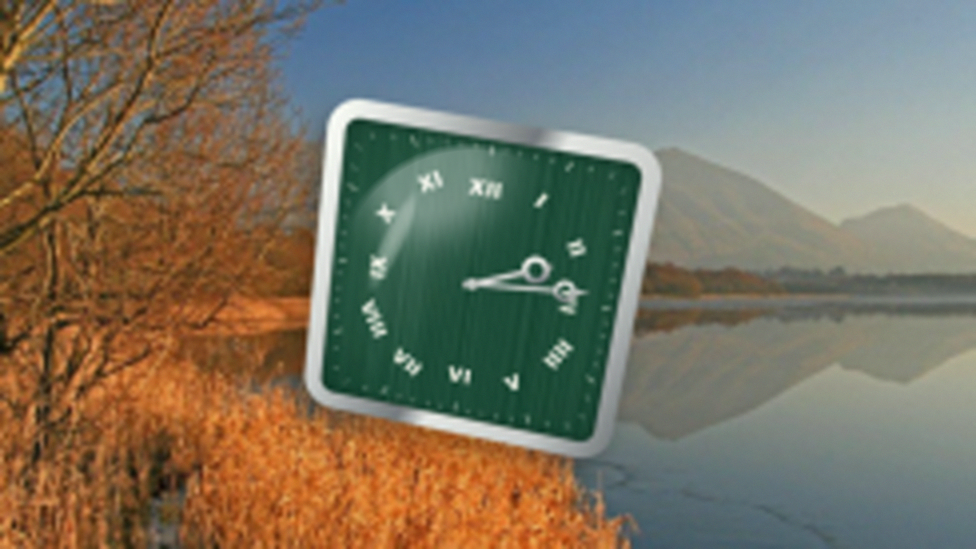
2:14
